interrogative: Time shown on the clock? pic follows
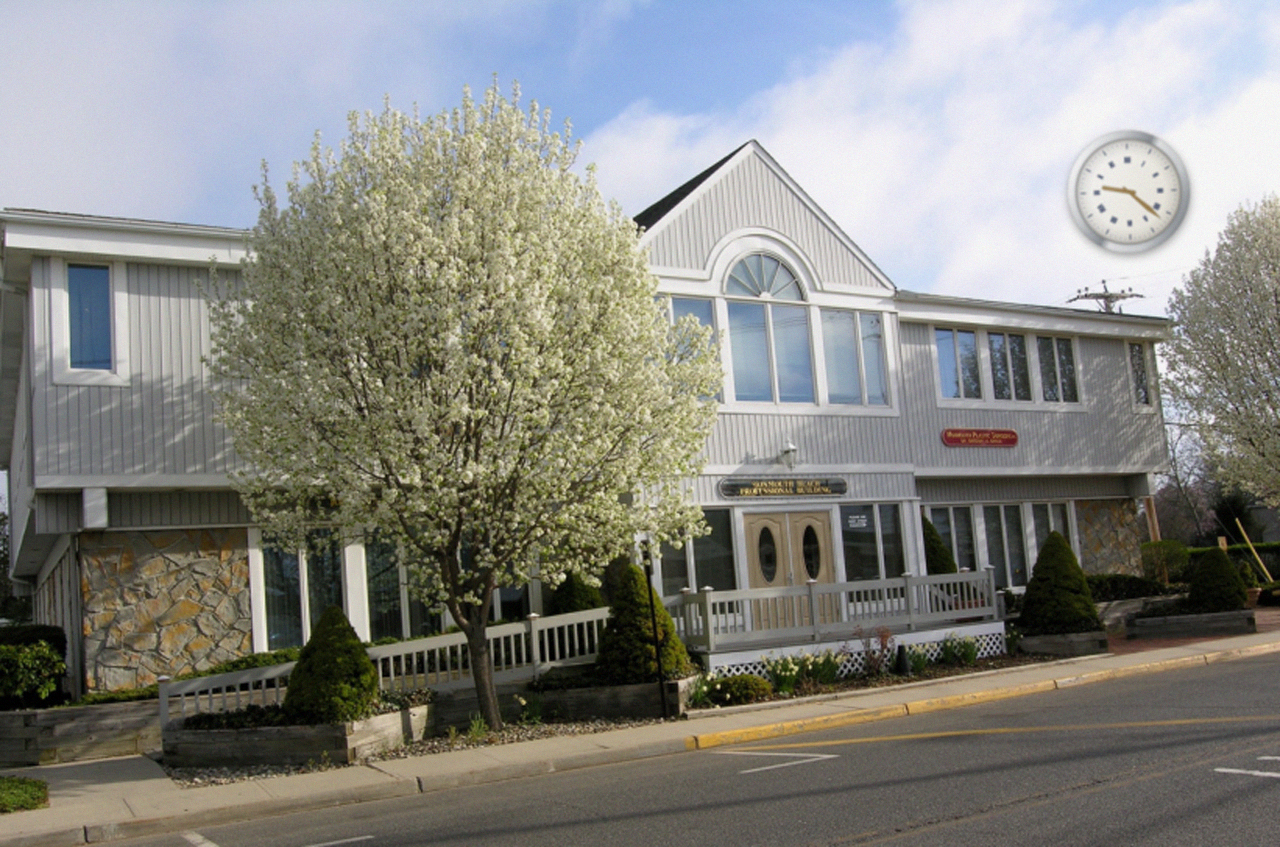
9:22
